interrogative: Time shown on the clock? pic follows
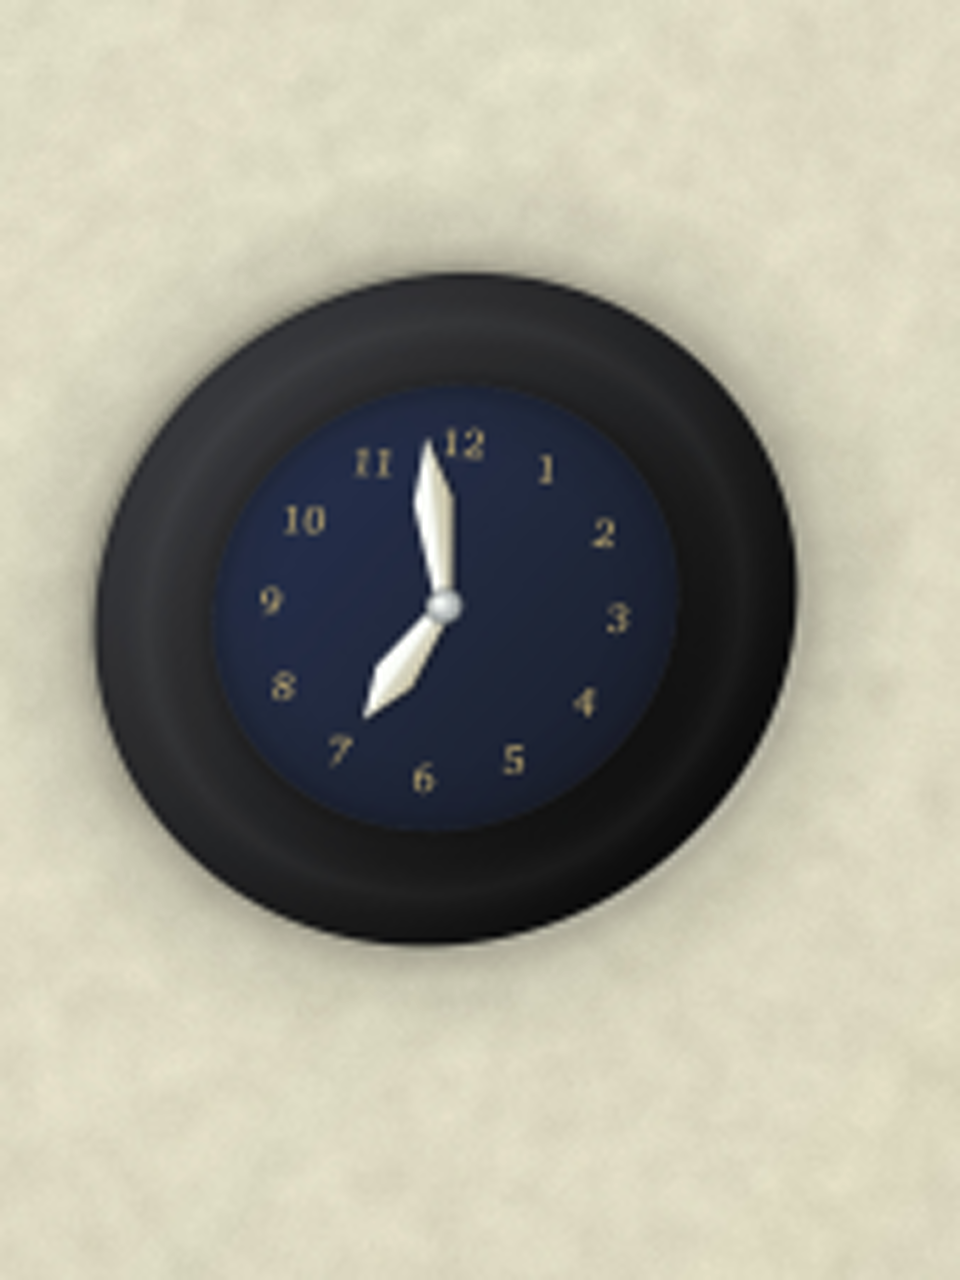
6:58
